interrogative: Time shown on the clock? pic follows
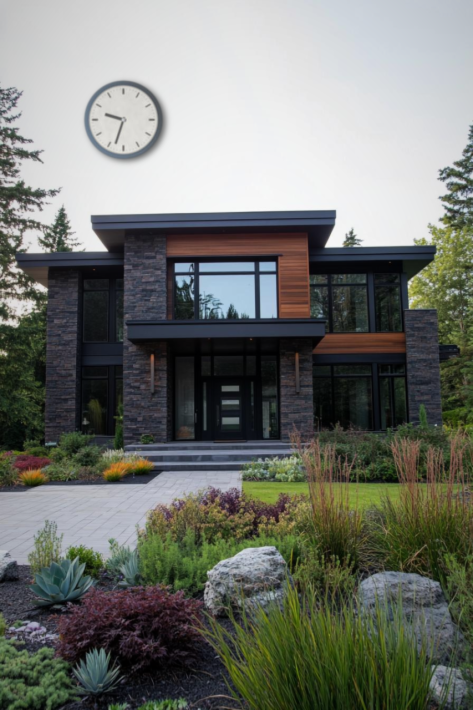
9:33
